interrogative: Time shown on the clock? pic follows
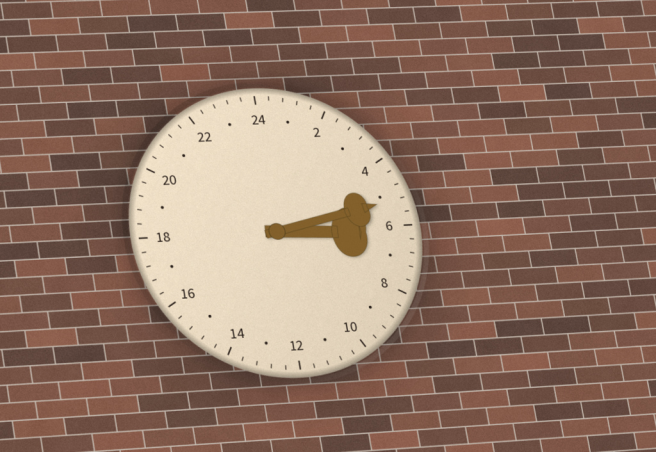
6:13
